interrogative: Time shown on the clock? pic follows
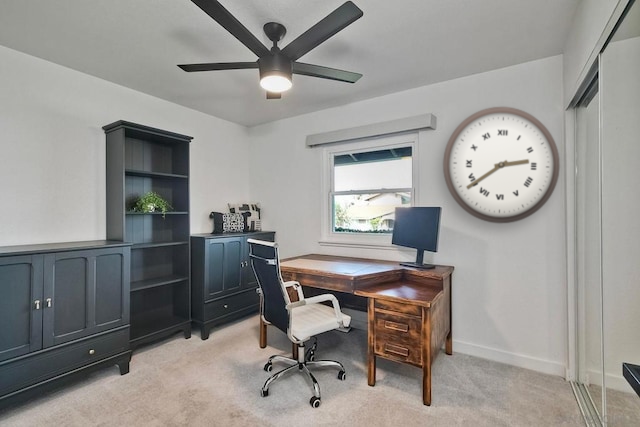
2:39
